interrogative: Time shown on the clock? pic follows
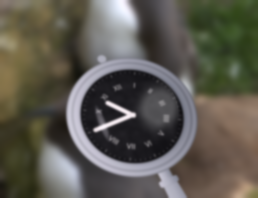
10:45
